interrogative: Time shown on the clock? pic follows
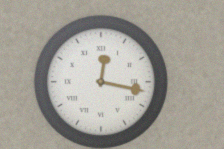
12:17
